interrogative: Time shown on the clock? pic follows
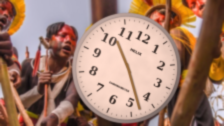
10:23
